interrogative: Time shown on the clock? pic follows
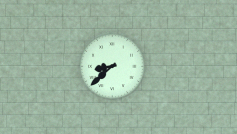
8:38
